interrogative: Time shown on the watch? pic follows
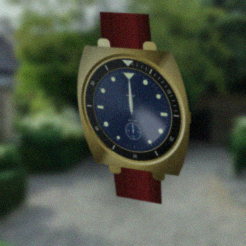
12:00
